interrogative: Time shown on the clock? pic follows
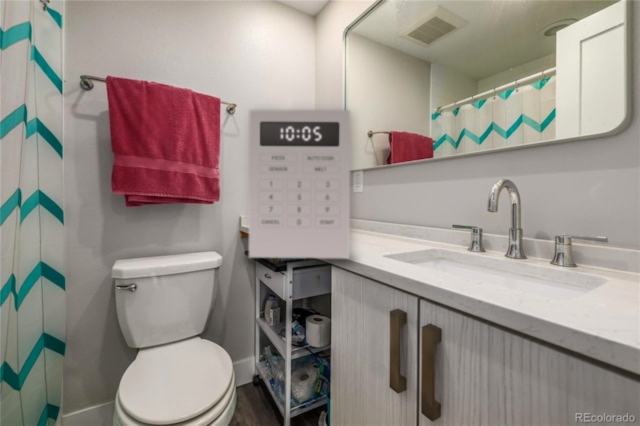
10:05
